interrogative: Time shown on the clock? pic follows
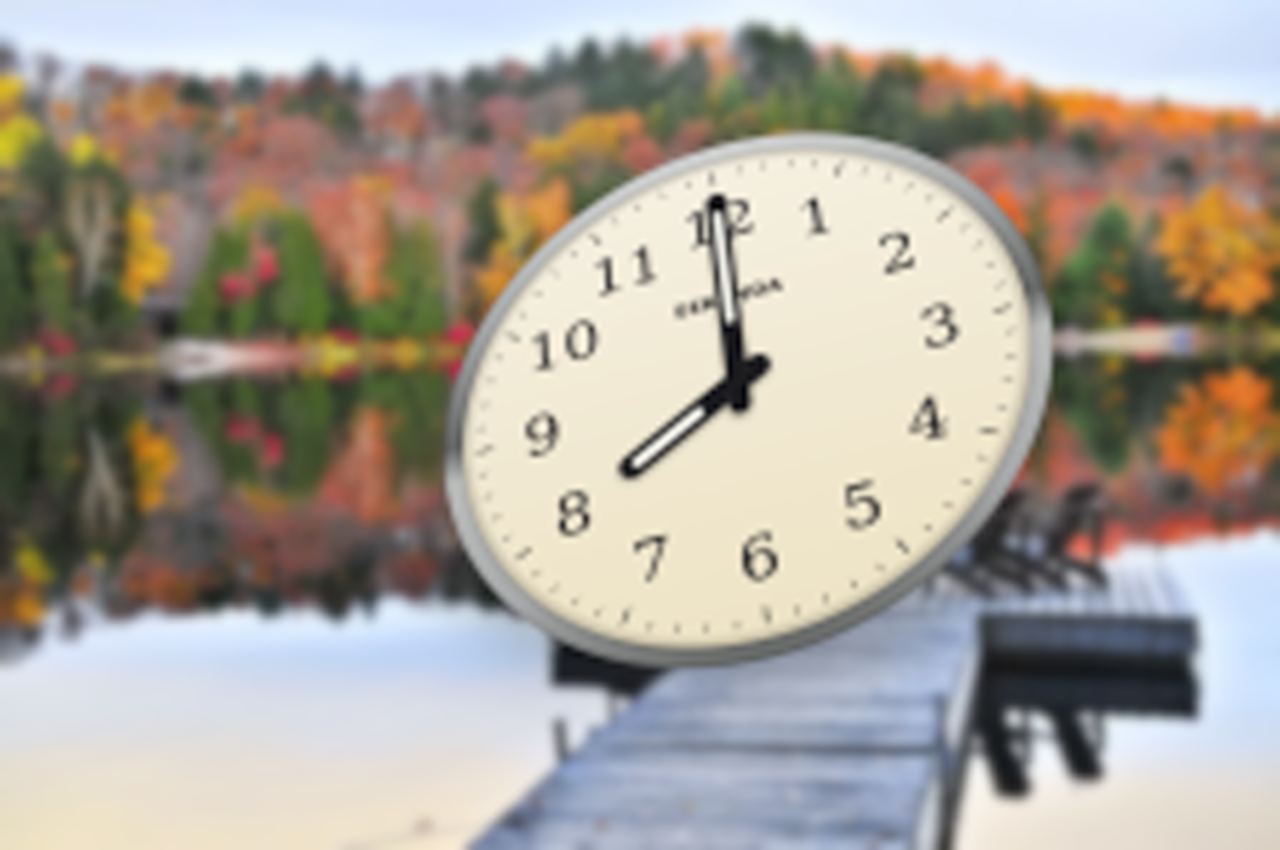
8:00
